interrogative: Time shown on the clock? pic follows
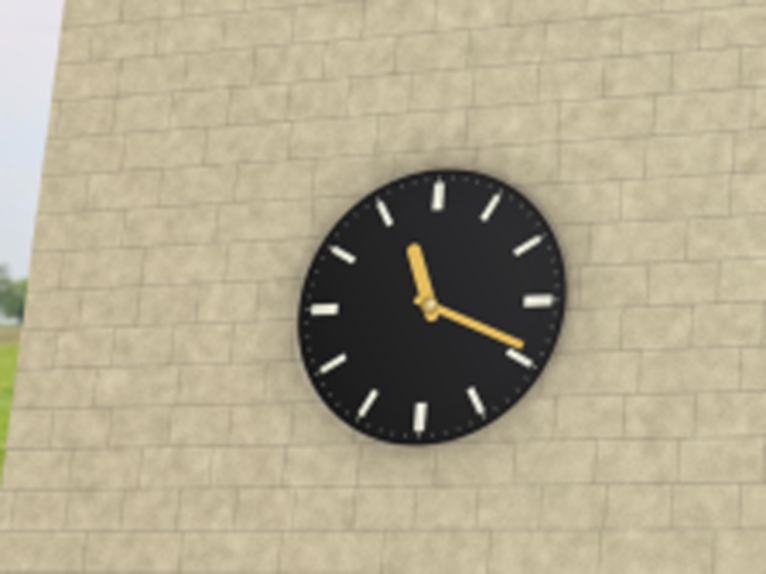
11:19
